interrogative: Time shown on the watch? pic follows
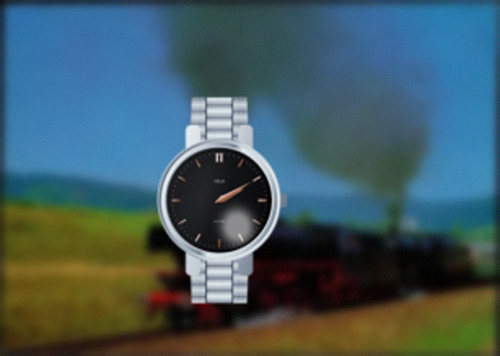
2:10
